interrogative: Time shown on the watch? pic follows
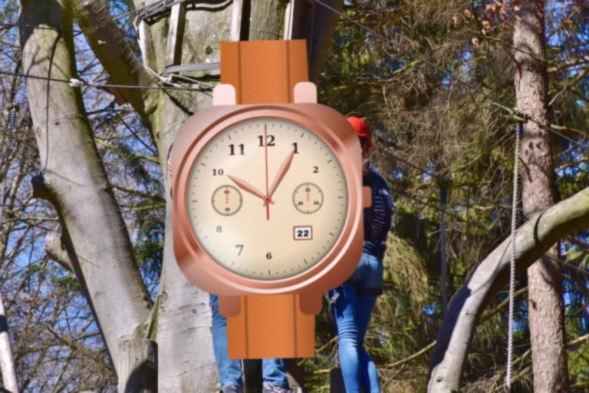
10:05
